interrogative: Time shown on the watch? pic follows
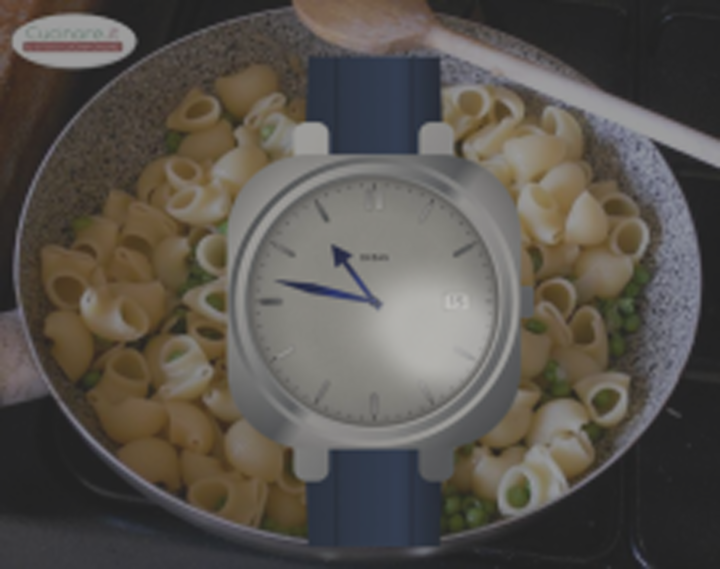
10:47
